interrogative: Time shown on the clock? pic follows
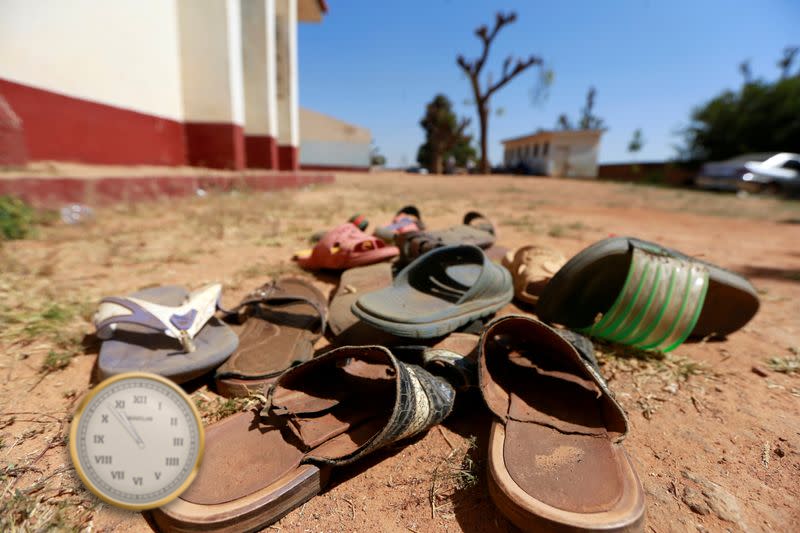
10:53
